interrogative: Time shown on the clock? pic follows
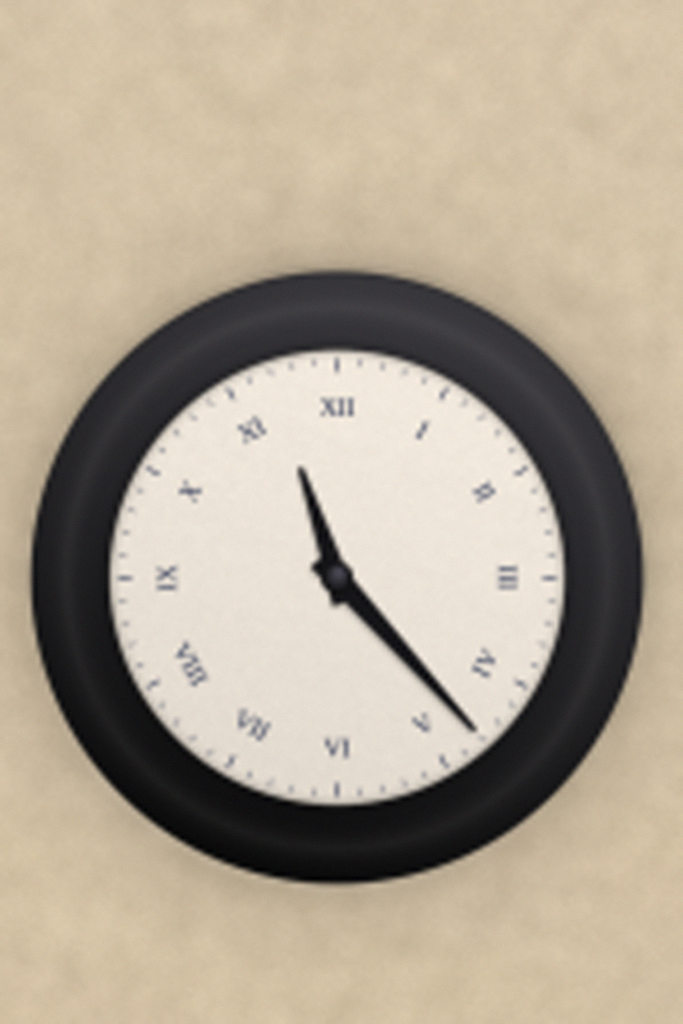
11:23
